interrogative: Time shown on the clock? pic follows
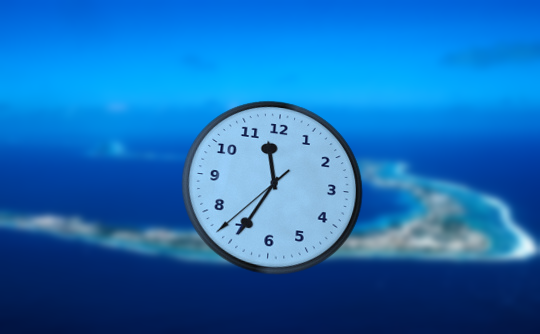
11:34:37
